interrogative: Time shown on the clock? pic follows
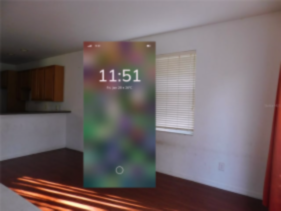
11:51
